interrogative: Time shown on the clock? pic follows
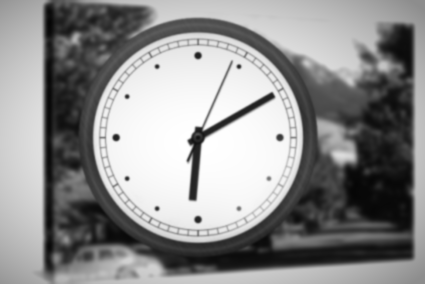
6:10:04
